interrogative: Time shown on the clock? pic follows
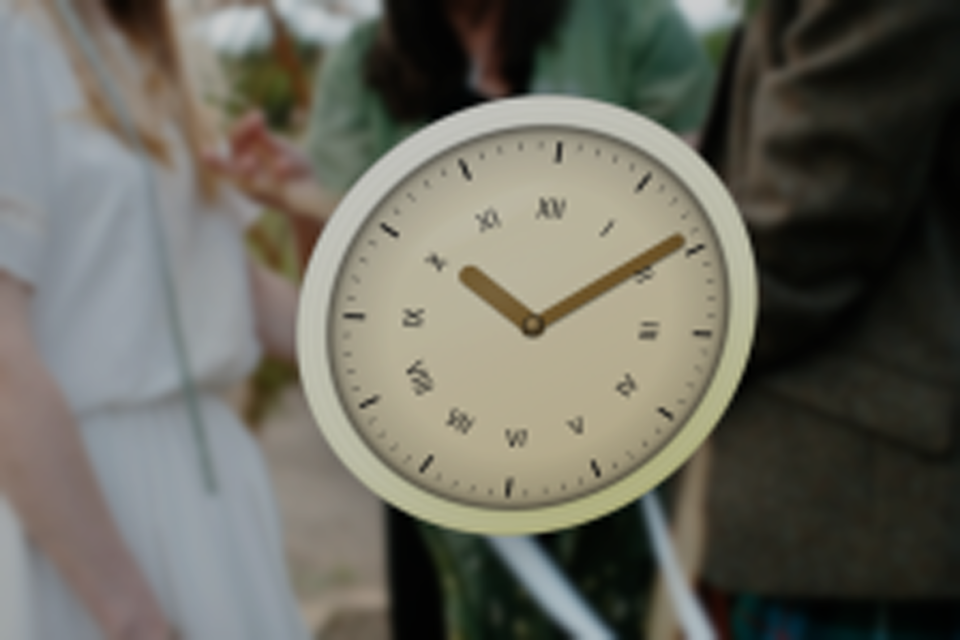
10:09
